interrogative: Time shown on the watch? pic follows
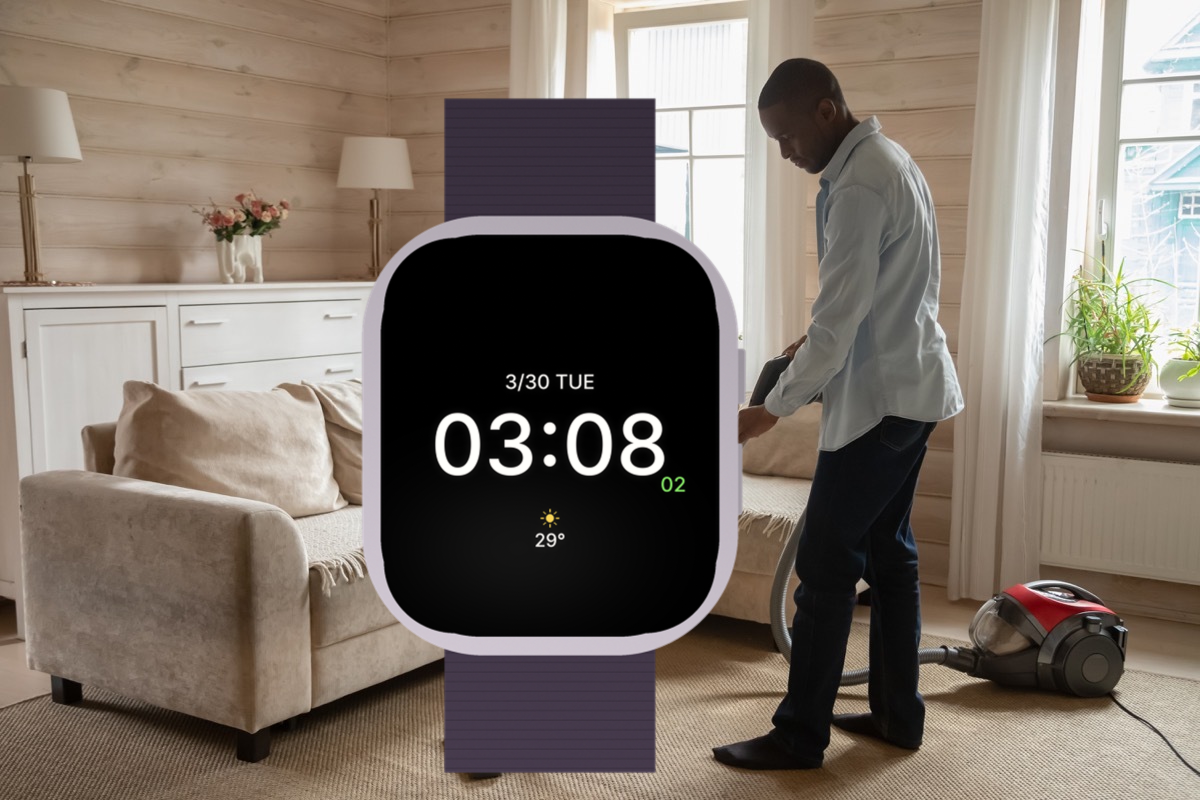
3:08:02
